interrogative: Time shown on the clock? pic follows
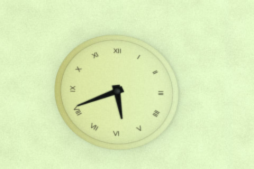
5:41
